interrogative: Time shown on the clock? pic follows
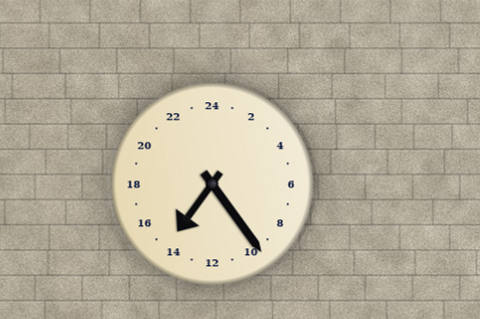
14:24
